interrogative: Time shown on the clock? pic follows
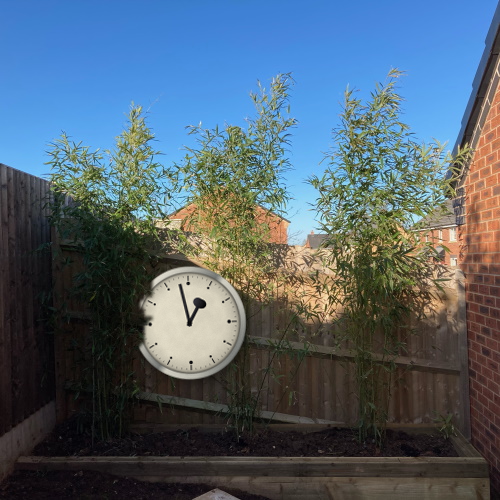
12:58
